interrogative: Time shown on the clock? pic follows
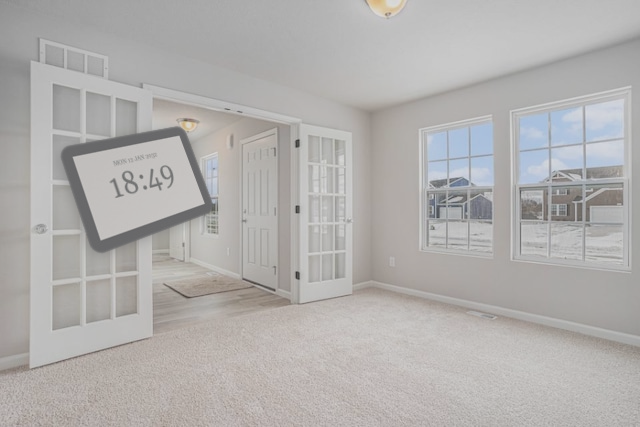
18:49
